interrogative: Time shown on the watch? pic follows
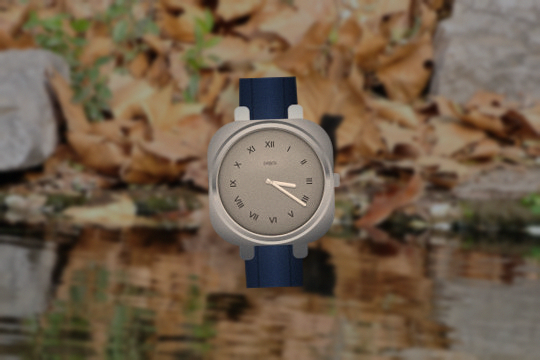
3:21
